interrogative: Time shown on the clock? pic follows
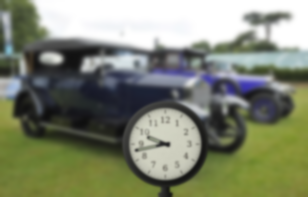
9:43
